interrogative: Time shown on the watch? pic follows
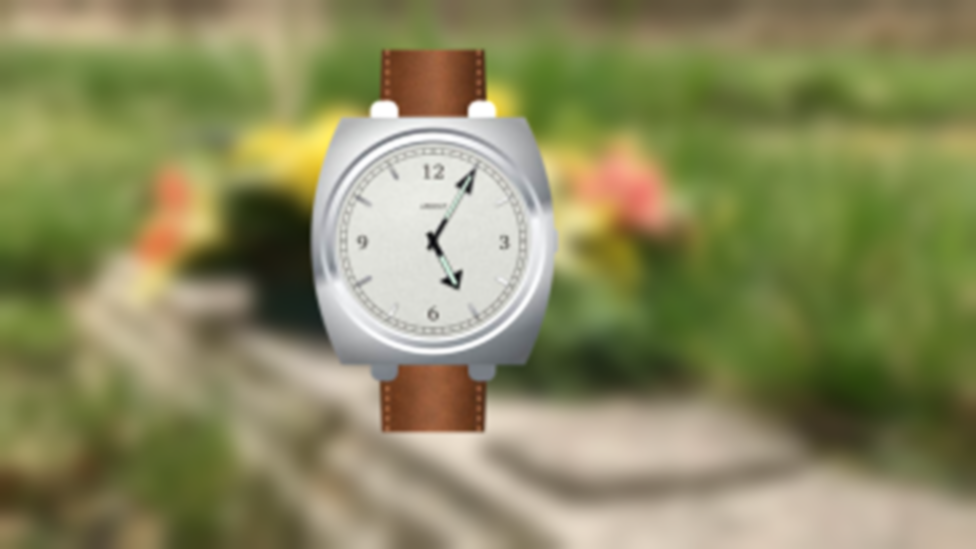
5:05
